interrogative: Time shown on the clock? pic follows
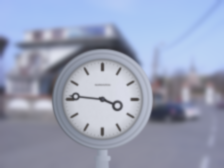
3:46
